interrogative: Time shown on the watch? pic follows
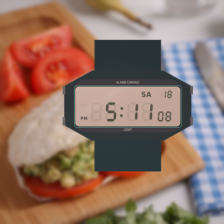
5:11:08
